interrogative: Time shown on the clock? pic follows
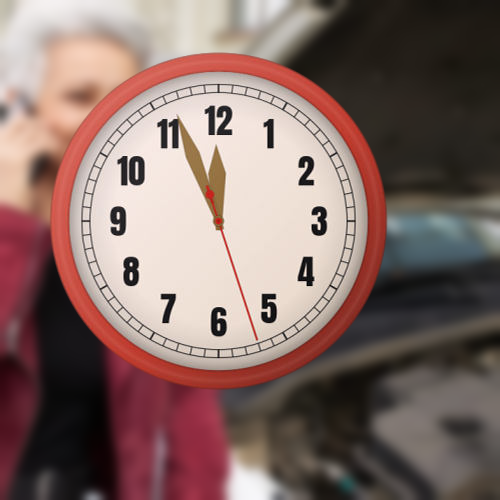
11:56:27
